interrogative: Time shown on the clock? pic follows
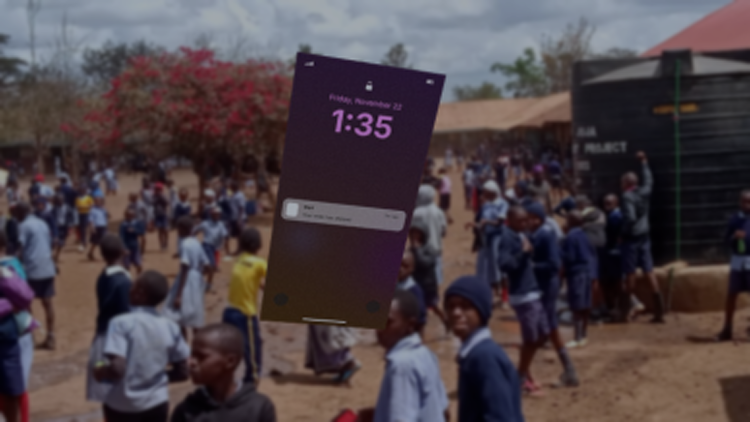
1:35
